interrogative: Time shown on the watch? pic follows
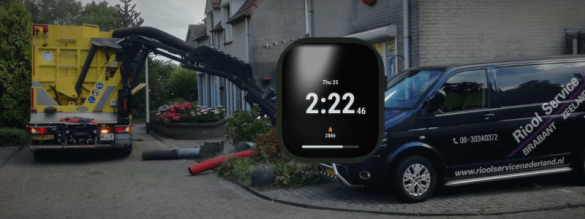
2:22:46
